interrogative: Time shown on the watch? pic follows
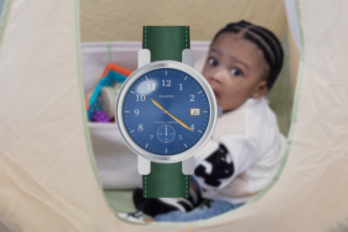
10:21
